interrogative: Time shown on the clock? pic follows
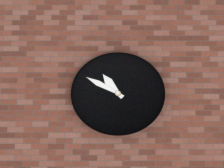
10:50
